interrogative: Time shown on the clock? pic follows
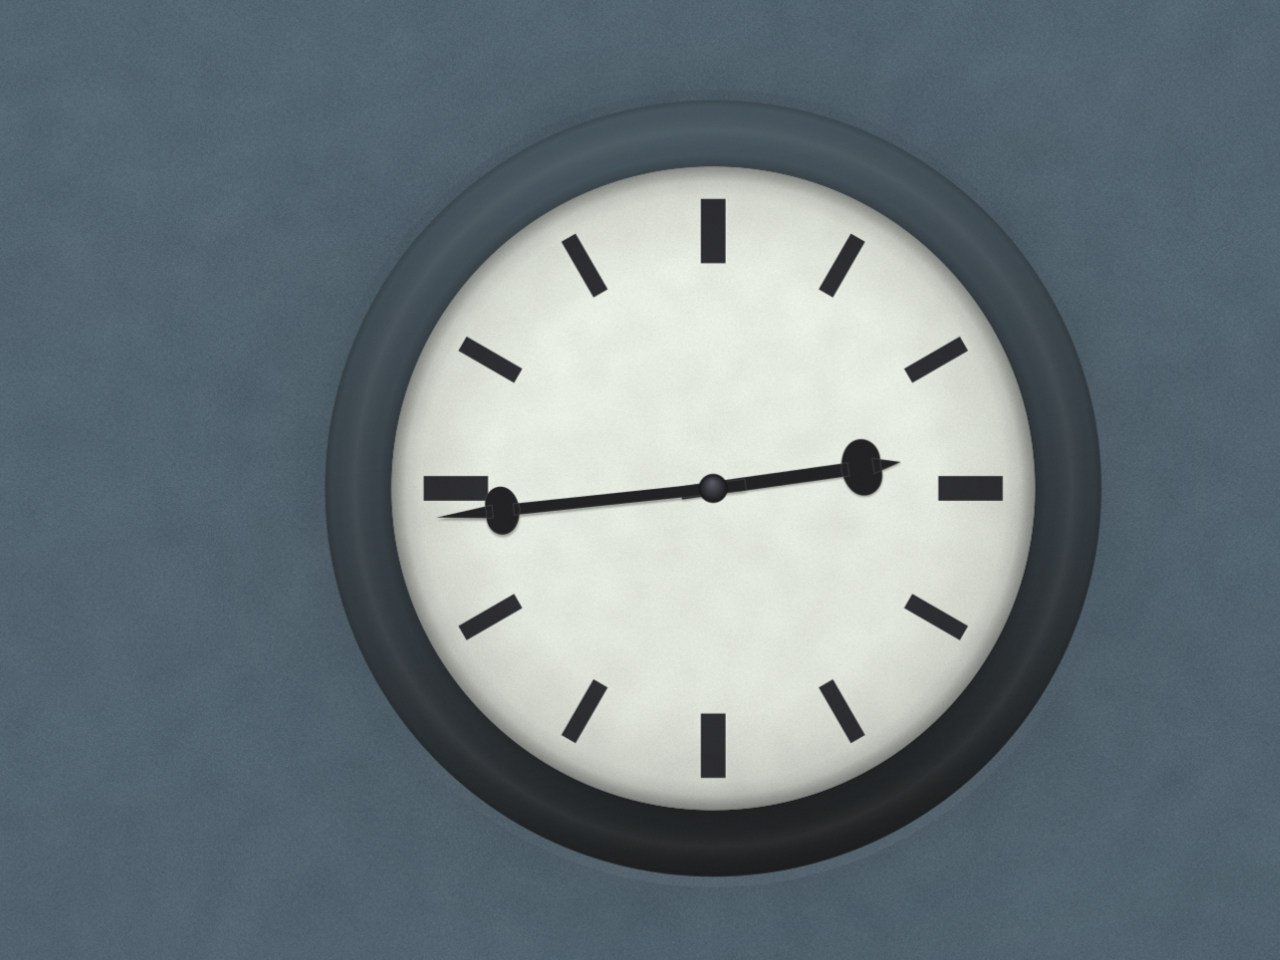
2:44
